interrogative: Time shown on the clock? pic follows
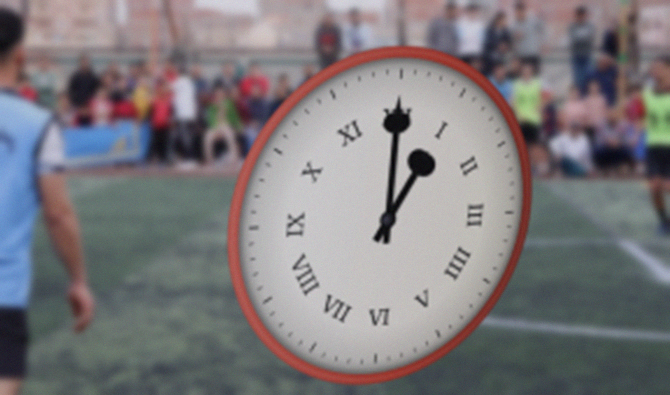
1:00
